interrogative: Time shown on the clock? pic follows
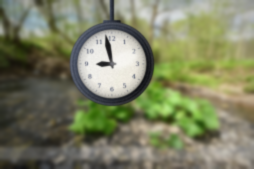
8:58
